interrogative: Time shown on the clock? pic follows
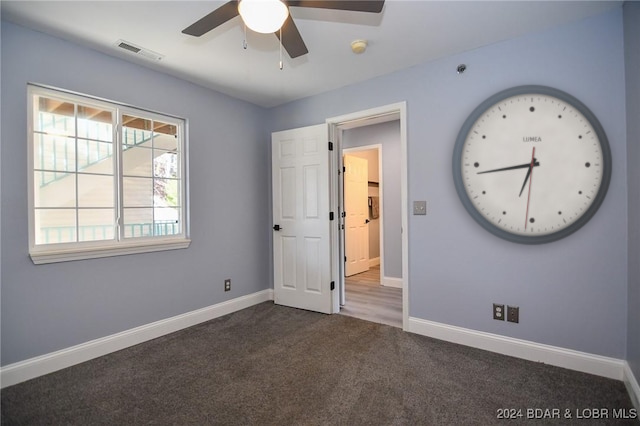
6:43:31
